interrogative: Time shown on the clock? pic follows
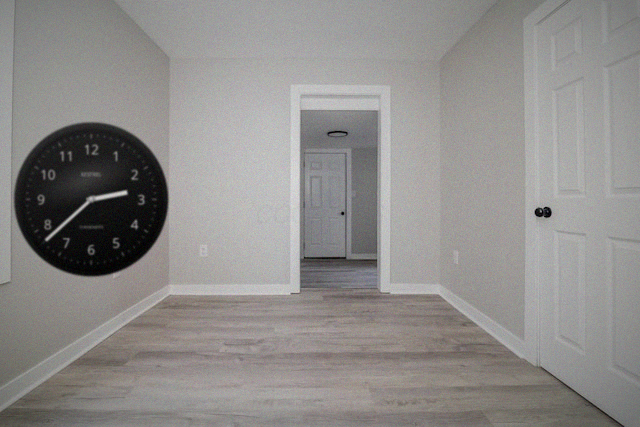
2:38
